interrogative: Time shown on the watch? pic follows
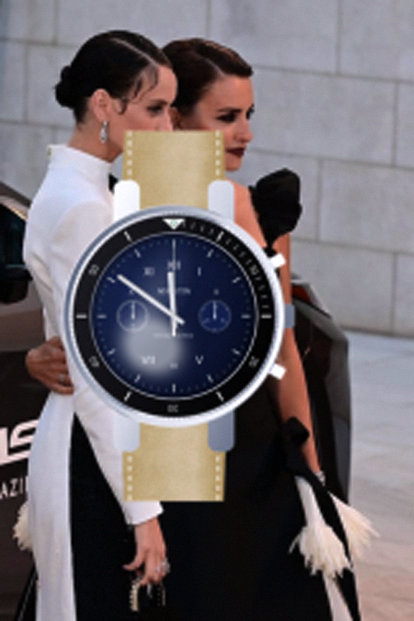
11:51
